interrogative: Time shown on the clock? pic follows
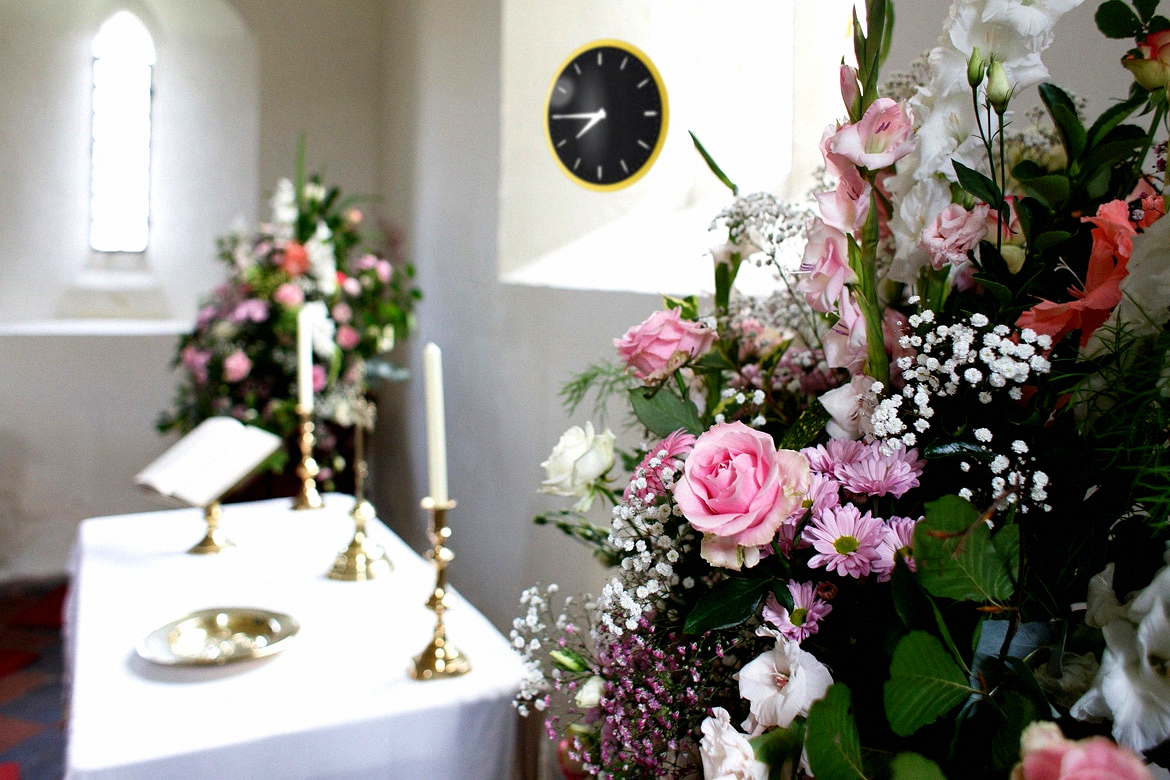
7:45
